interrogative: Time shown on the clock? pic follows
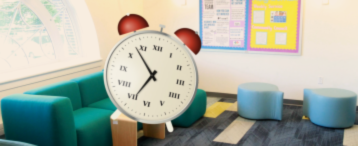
6:53
